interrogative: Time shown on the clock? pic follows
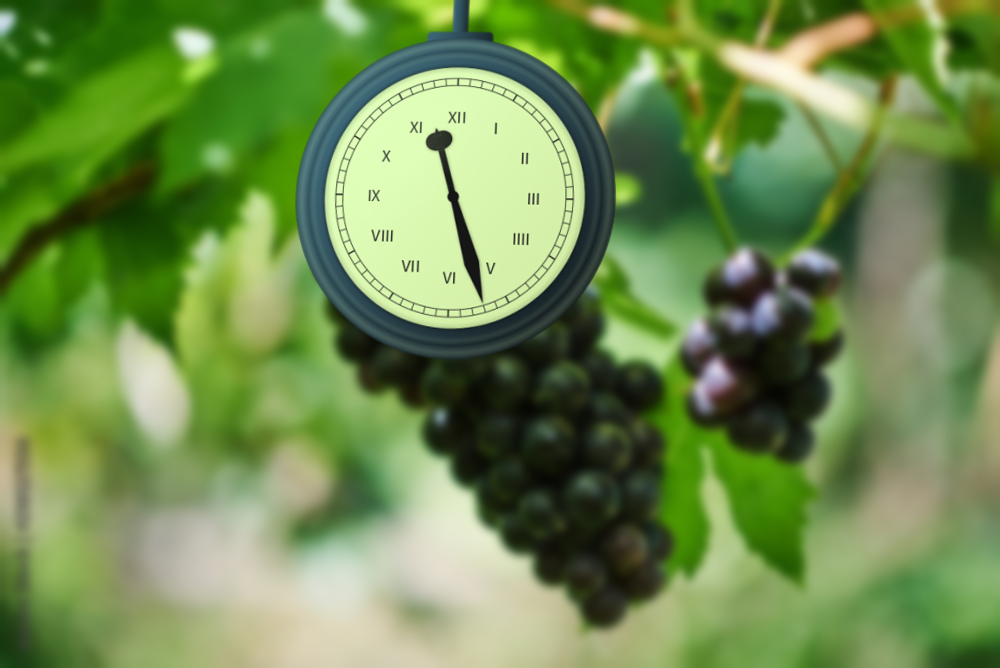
11:27
